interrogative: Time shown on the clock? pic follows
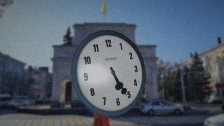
5:26
